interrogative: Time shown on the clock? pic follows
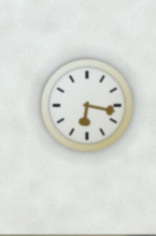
6:17
